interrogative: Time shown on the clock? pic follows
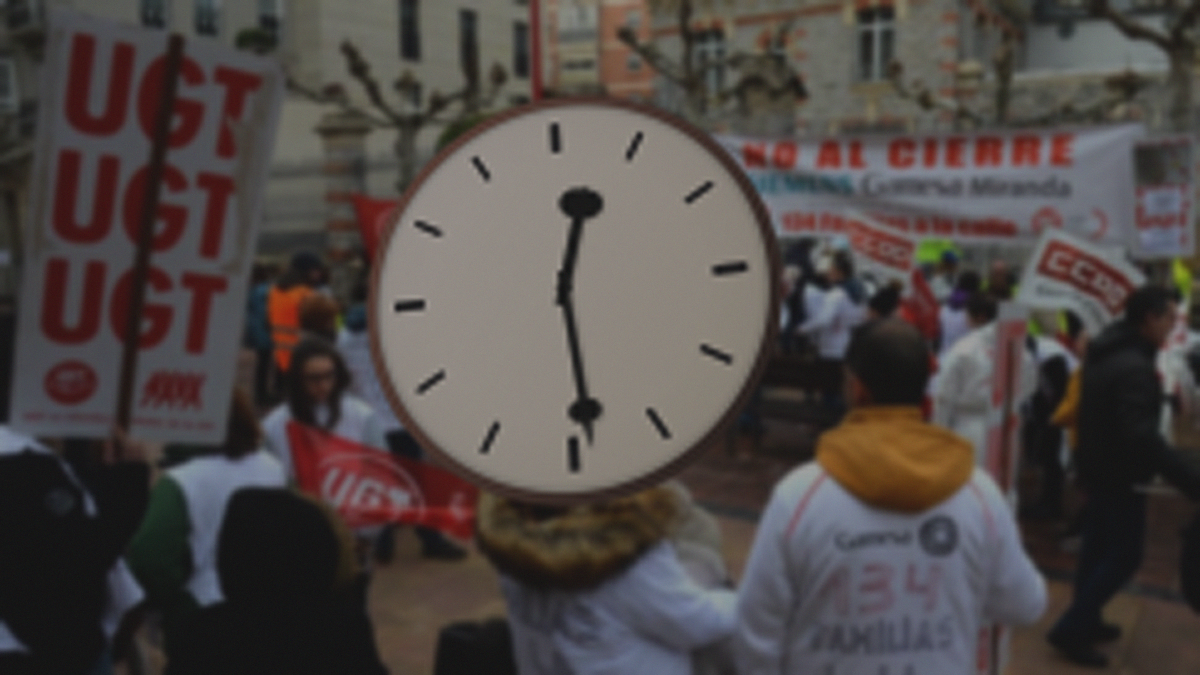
12:29
